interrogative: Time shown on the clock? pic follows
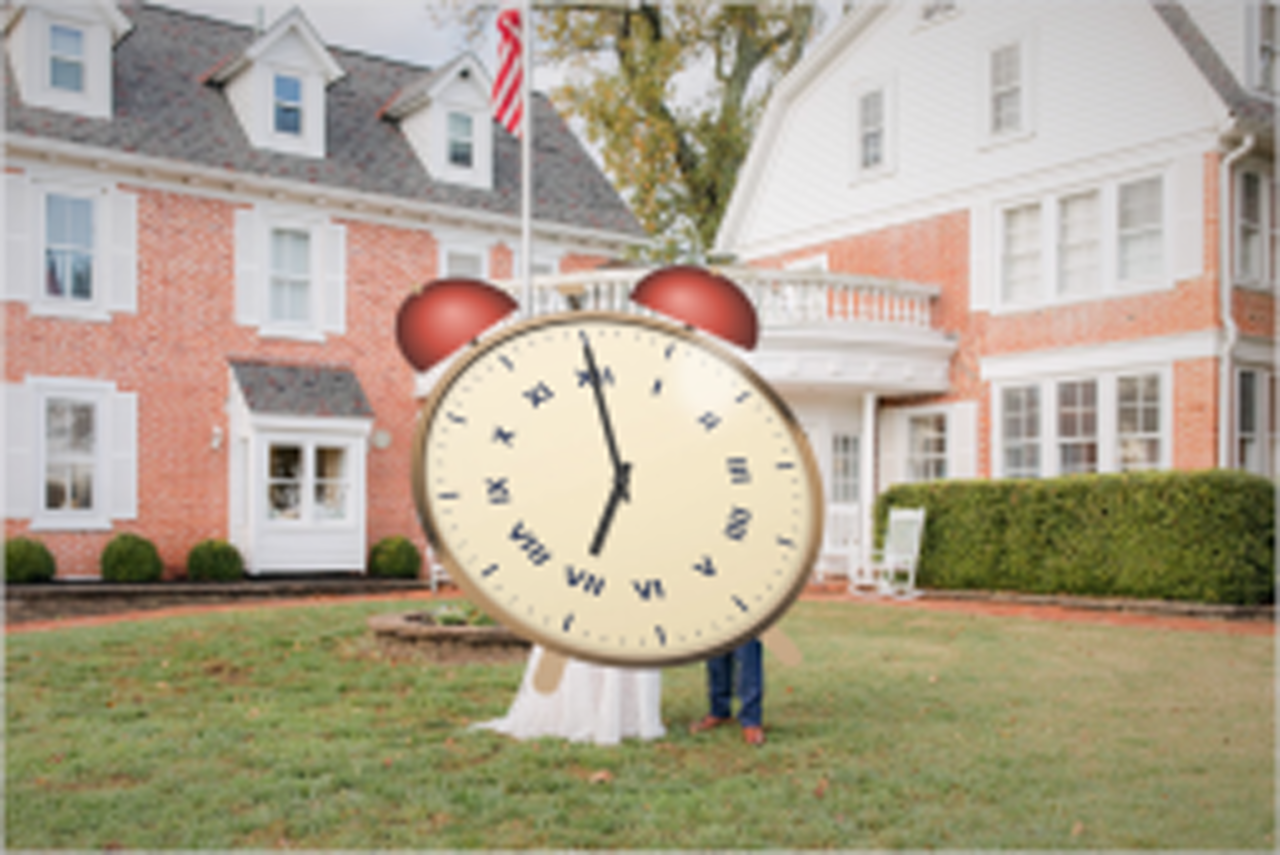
7:00
